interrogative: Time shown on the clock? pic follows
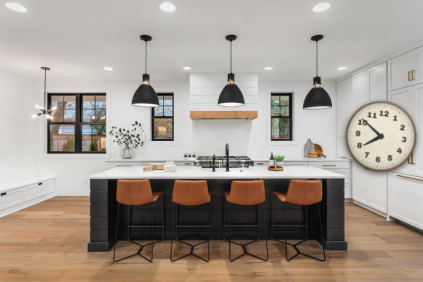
7:51
